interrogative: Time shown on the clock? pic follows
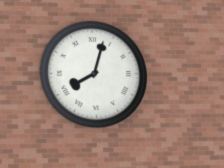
8:03
